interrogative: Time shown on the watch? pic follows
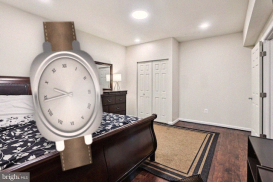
9:44
